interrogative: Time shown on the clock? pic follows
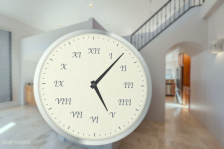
5:07
